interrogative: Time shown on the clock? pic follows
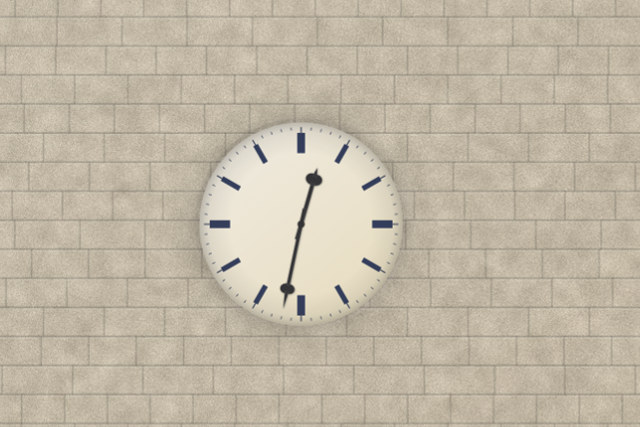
12:32
